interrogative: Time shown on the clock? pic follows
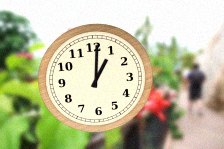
1:01
